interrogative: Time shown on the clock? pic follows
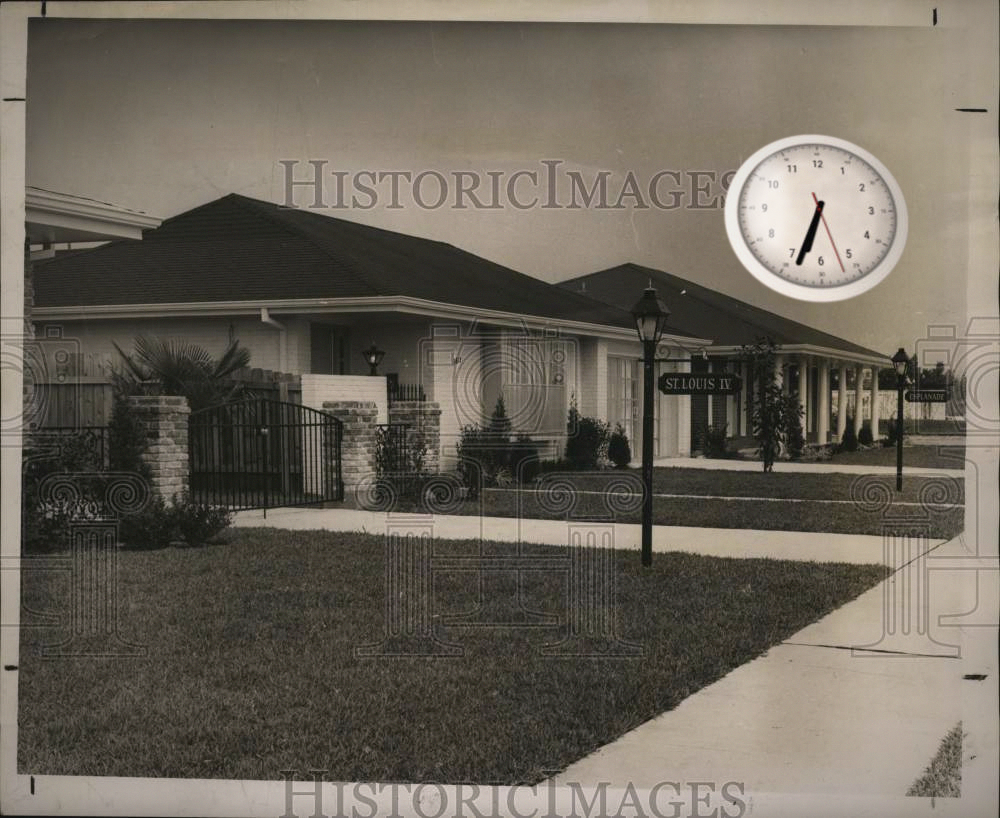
6:33:27
